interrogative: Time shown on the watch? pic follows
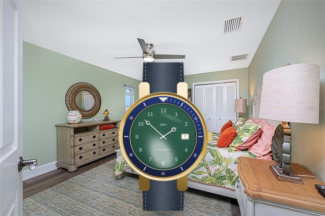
1:52
